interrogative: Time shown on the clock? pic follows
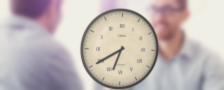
6:40
